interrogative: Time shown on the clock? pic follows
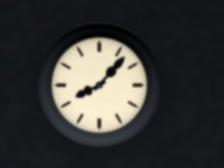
8:07
